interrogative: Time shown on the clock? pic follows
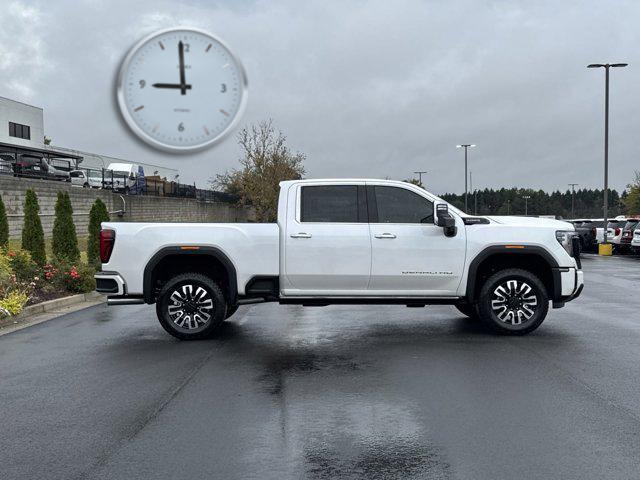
8:59
